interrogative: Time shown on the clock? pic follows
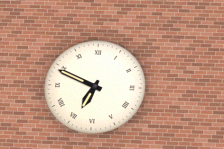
6:49
